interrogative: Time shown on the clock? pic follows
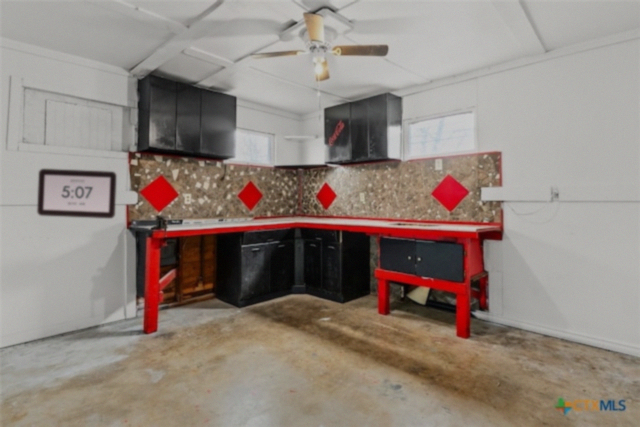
5:07
